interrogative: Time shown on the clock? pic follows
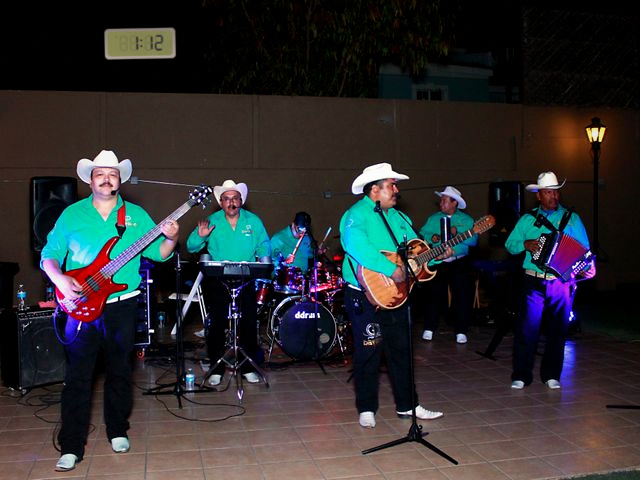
1:12
